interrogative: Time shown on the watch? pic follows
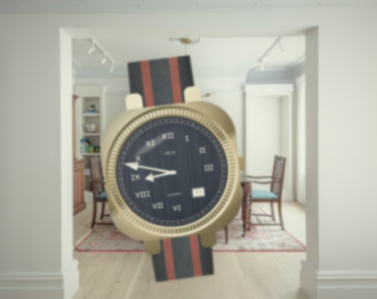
8:48
